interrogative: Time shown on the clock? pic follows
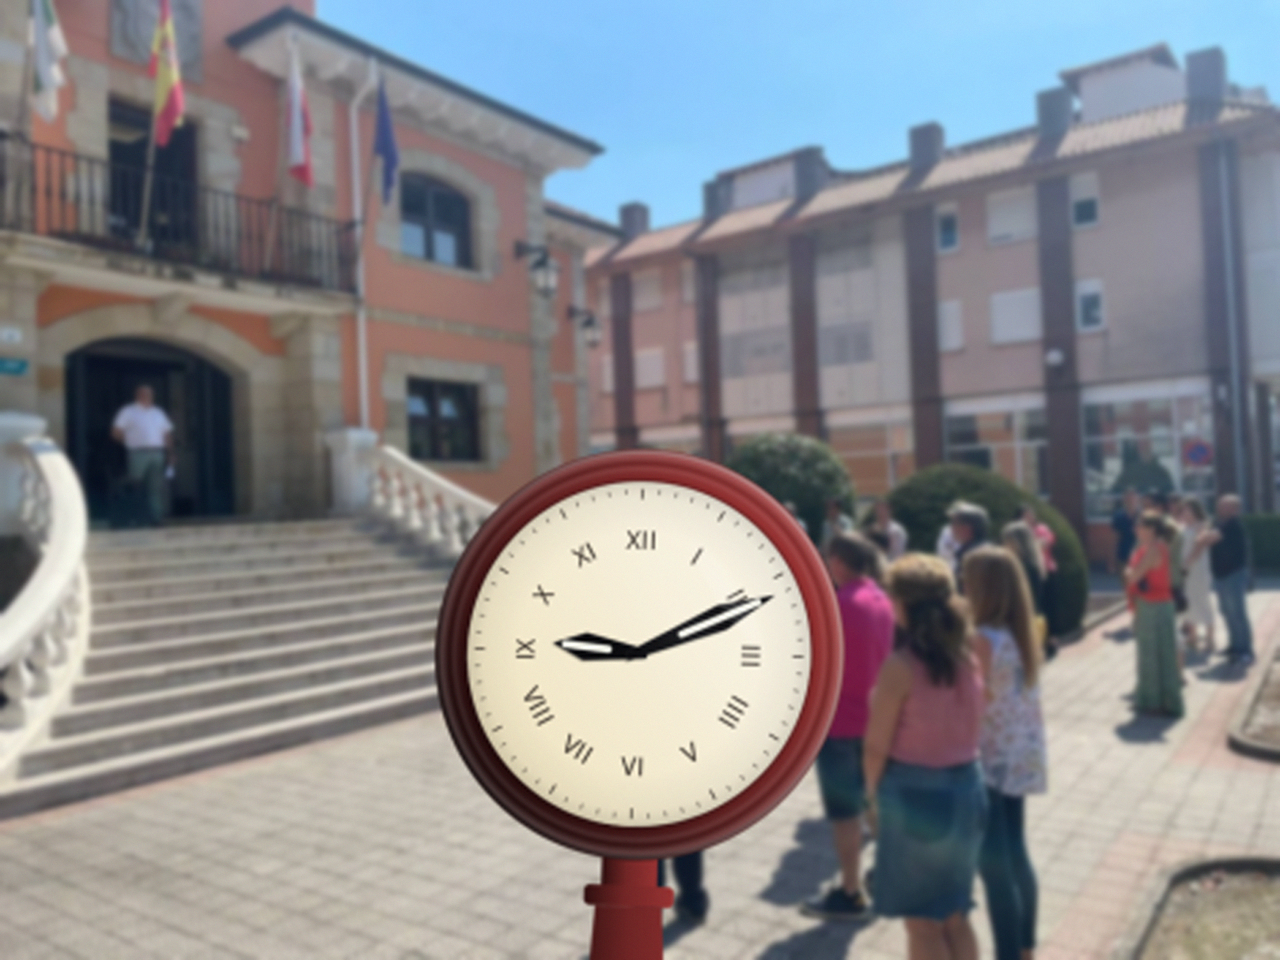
9:11
